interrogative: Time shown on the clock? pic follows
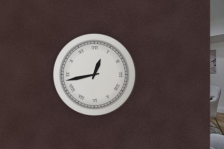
12:43
